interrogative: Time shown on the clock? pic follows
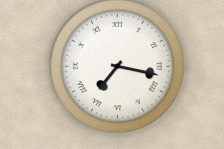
7:17
